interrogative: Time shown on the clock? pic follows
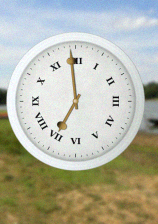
6:59
